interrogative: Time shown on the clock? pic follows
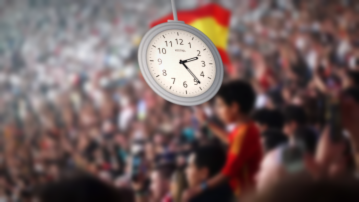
2:24
